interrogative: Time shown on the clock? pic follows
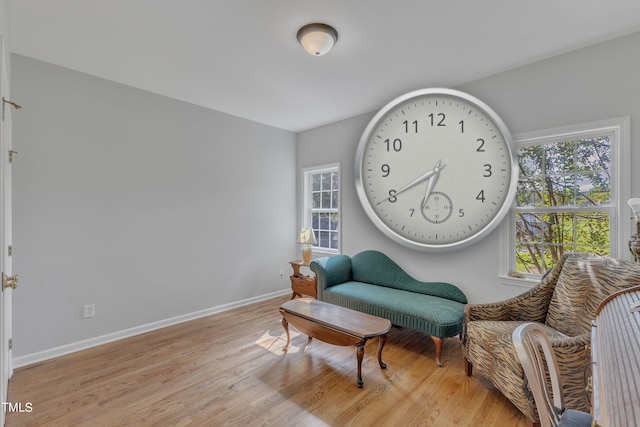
6:40
